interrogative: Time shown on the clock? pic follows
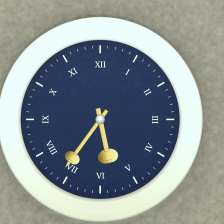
5:36
